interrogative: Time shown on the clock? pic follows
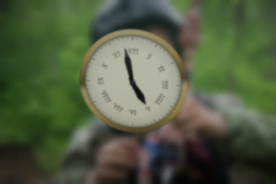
4:58
